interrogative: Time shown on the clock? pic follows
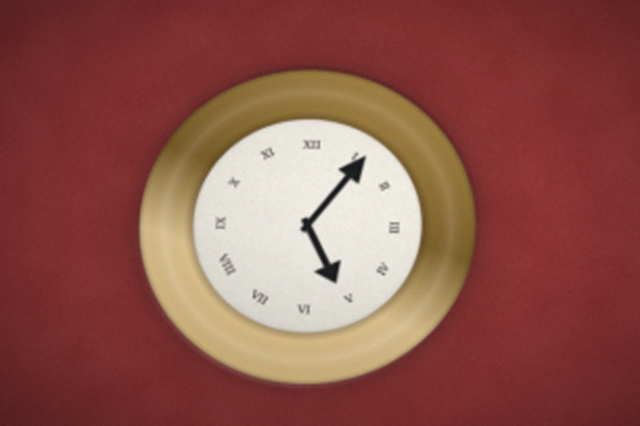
5:06
